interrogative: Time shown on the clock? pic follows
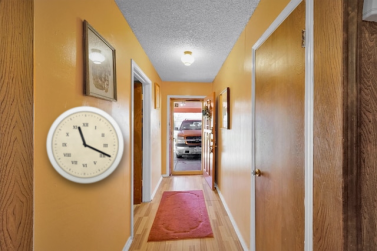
11:19
